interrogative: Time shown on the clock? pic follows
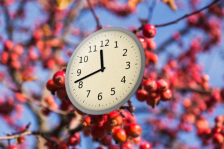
11:42
